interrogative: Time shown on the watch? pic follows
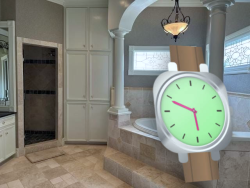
5:49
